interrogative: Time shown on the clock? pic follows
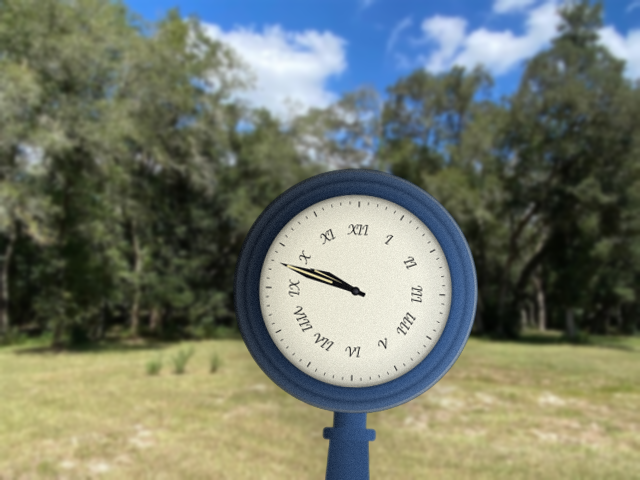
9:48
